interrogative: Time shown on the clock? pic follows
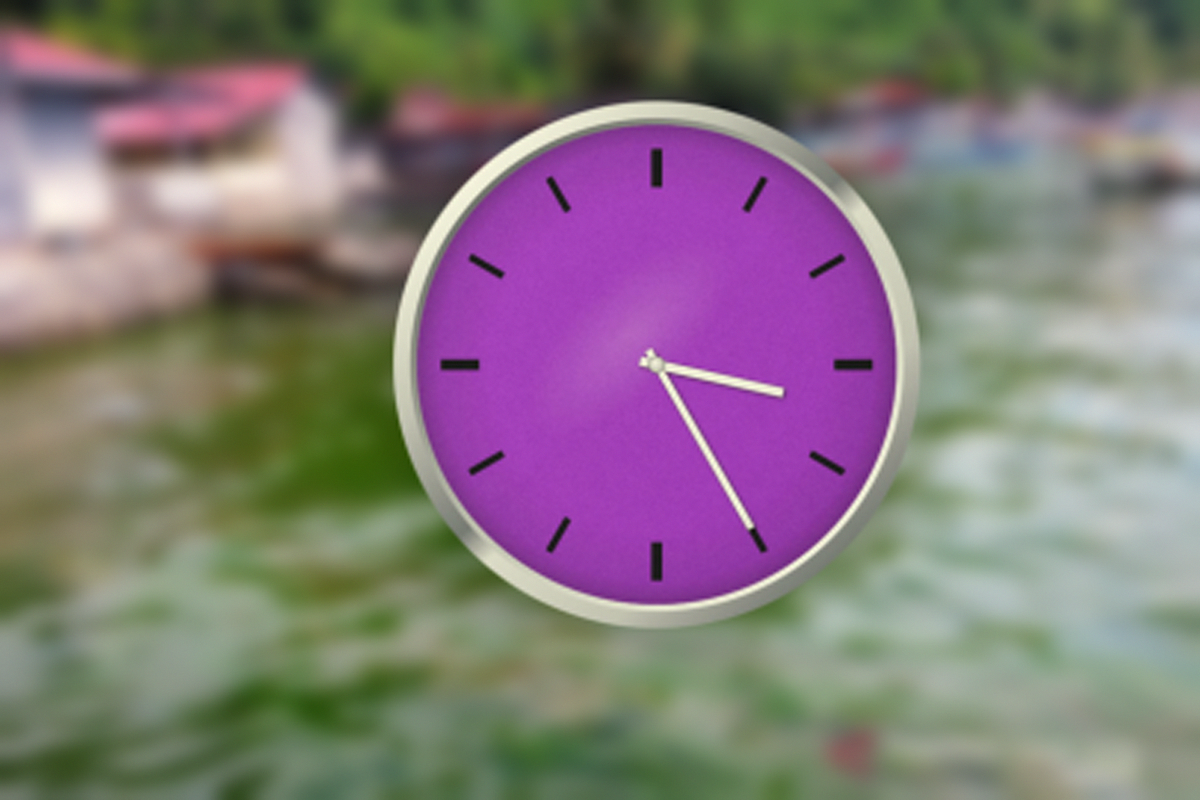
3:25
